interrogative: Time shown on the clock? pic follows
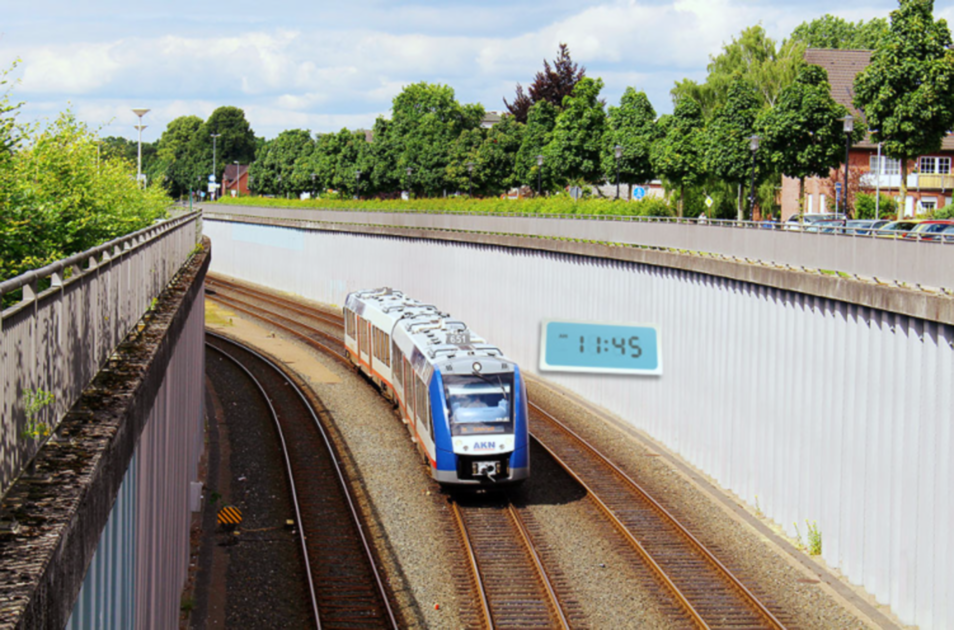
11:45
